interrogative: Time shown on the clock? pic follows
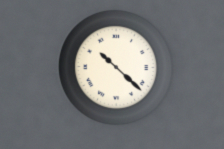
10:22
